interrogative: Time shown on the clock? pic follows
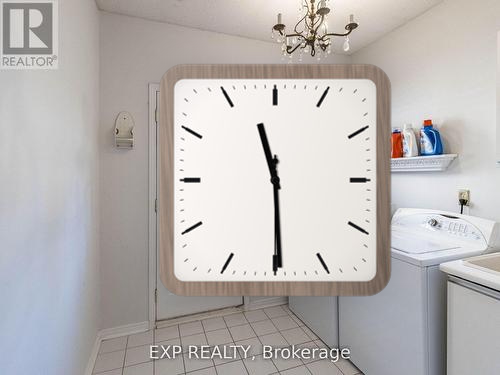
11:29:30
